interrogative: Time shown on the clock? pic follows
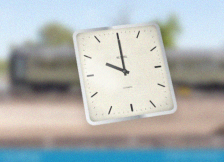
10:00
